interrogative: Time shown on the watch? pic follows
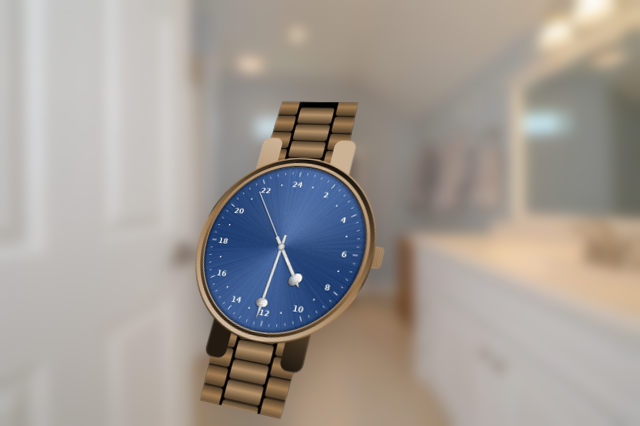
9:30:54
